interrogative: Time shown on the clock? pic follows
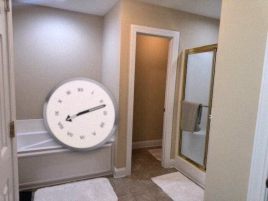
8:12
